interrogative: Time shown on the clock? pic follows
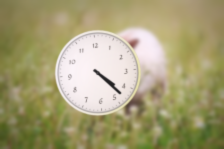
4:23
